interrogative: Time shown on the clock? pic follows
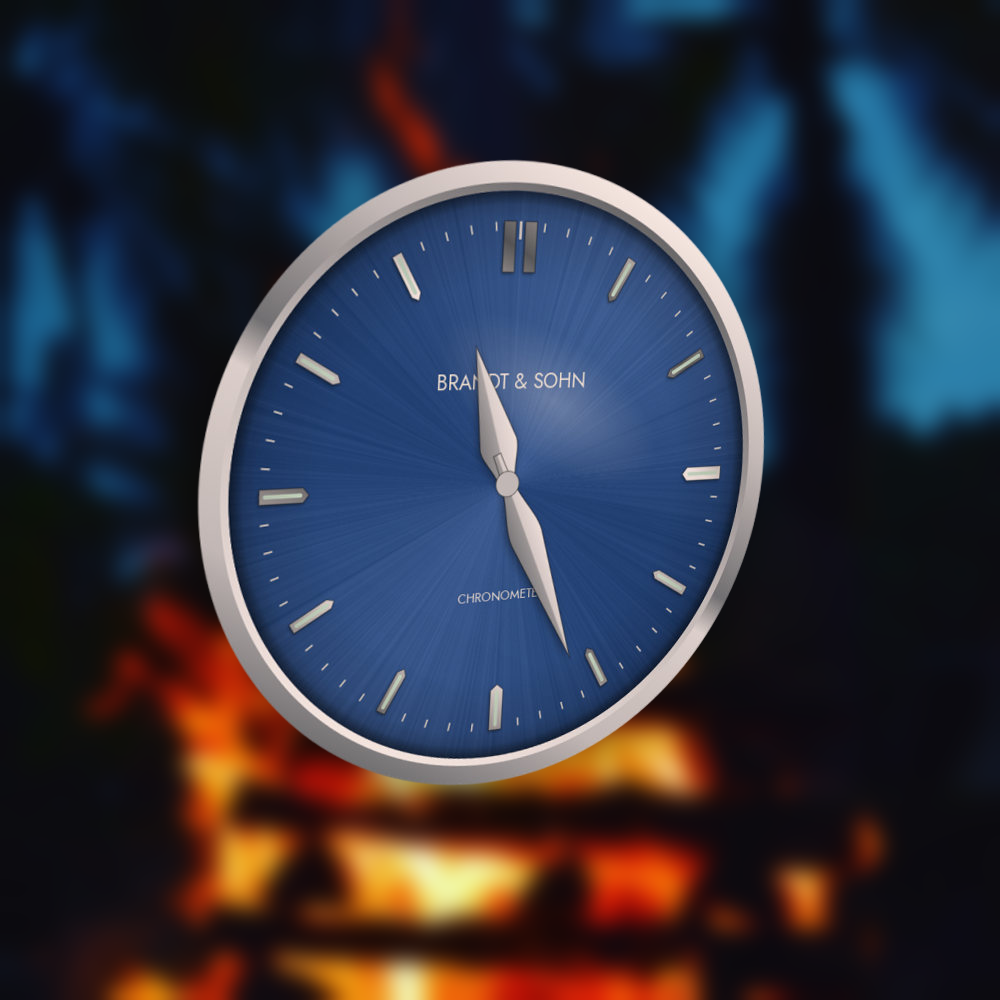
11:26
